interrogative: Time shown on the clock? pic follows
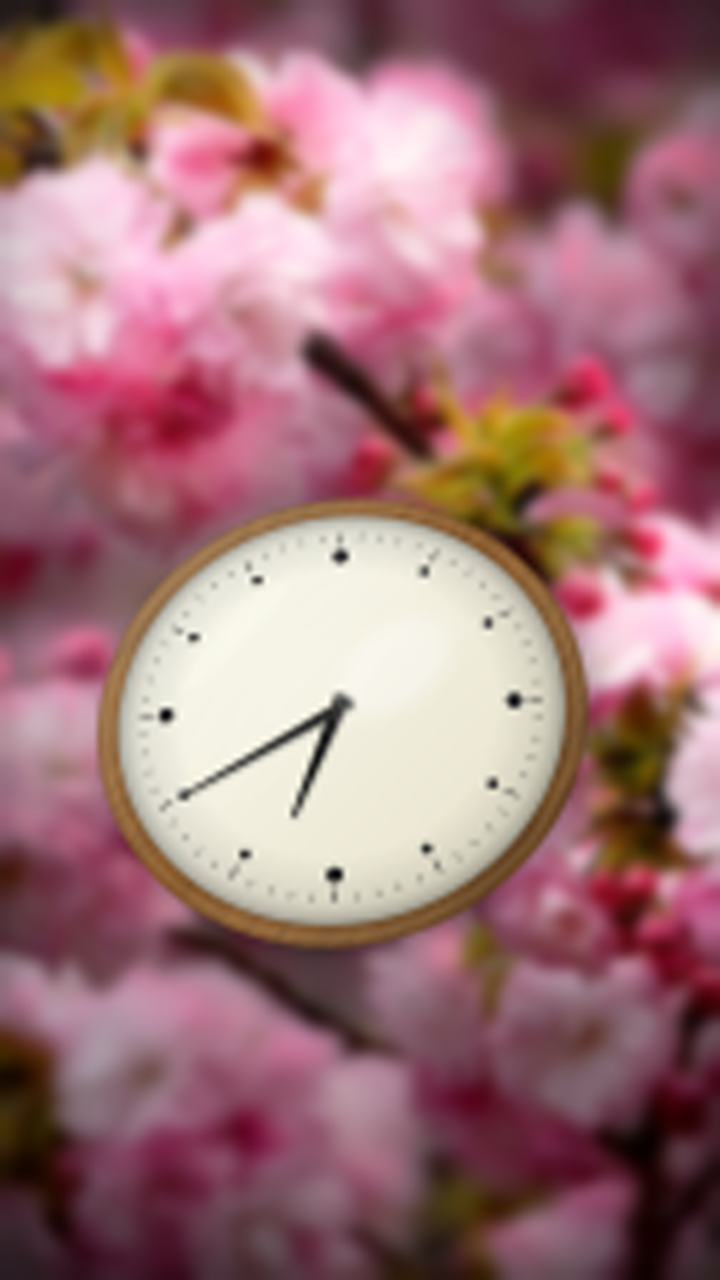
6:40
